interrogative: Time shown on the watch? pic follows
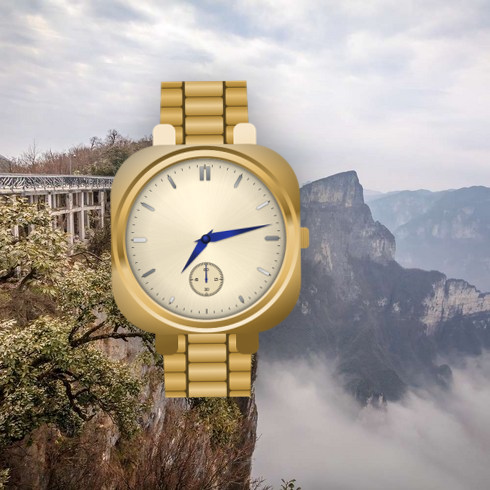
7:13
